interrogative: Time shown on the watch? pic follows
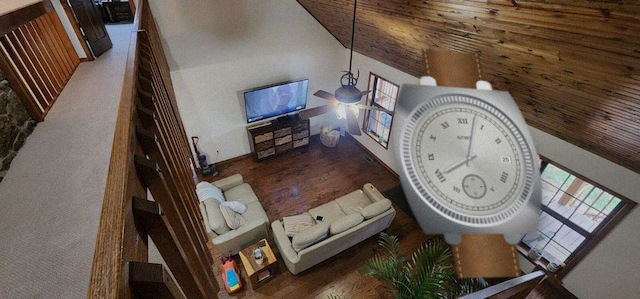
8:03
